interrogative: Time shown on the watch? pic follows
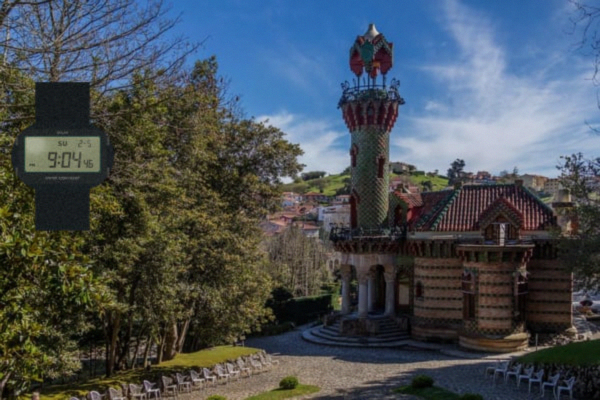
9:04
